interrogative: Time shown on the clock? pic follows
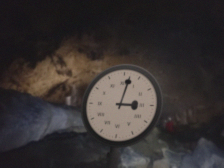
3:02
